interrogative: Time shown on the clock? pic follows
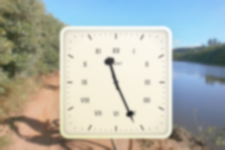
11:26
